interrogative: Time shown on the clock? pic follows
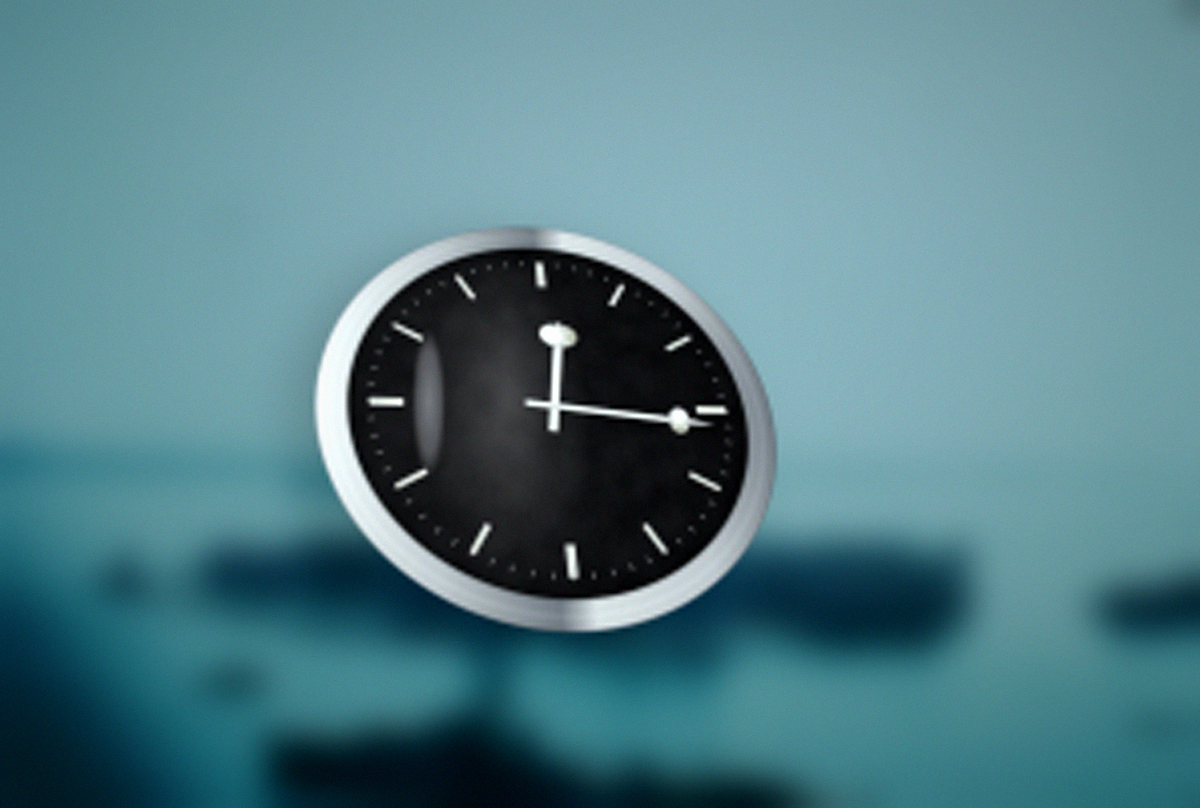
12:16
